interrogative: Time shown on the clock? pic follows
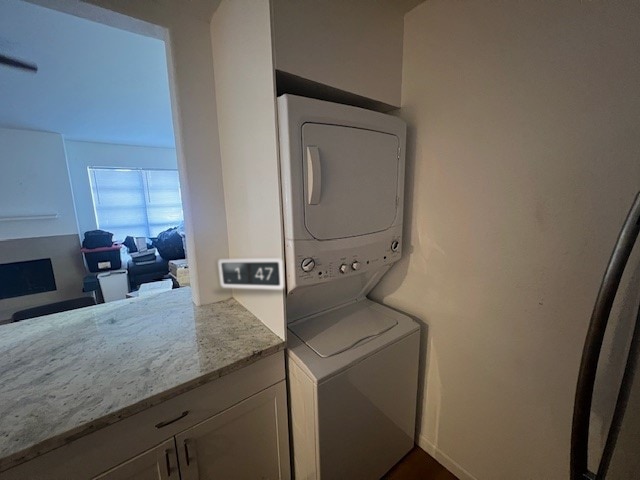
1:47
